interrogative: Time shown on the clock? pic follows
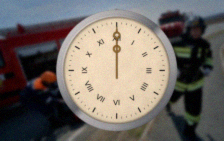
12:00
